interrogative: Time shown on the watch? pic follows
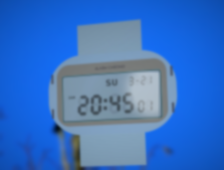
20:45:01
